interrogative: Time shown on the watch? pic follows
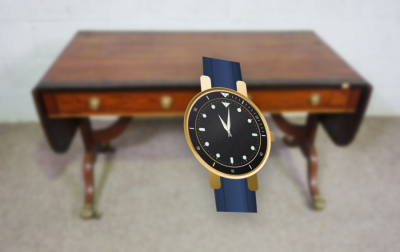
11:01
